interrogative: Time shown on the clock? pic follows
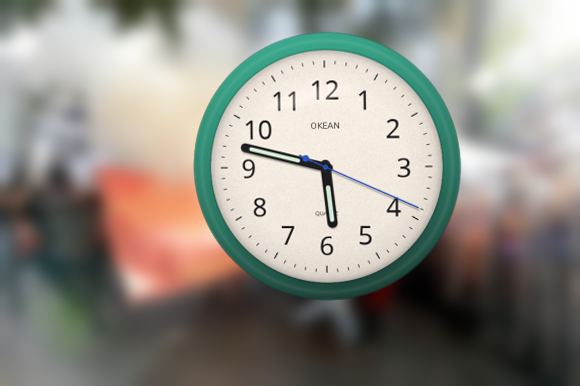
5:47:19
